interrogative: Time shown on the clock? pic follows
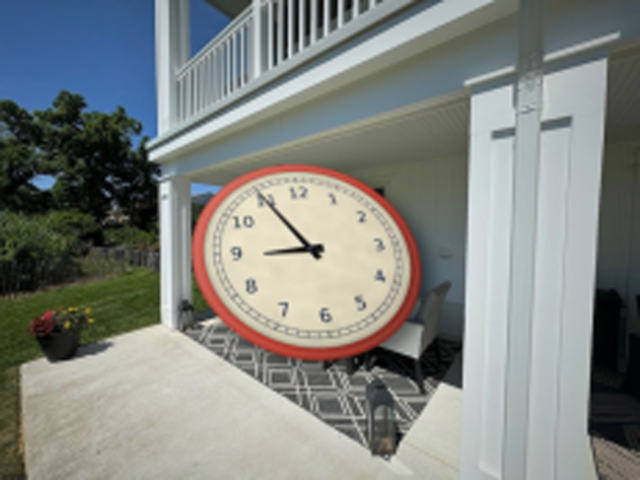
8:55
